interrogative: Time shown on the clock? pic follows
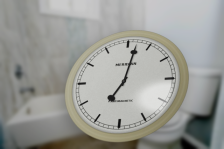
7:02
